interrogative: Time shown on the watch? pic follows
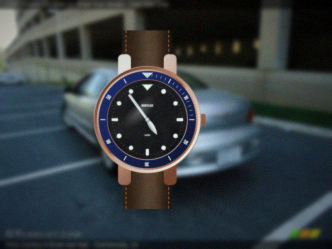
4:54
